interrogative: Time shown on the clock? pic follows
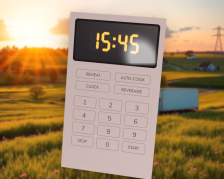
15:45
